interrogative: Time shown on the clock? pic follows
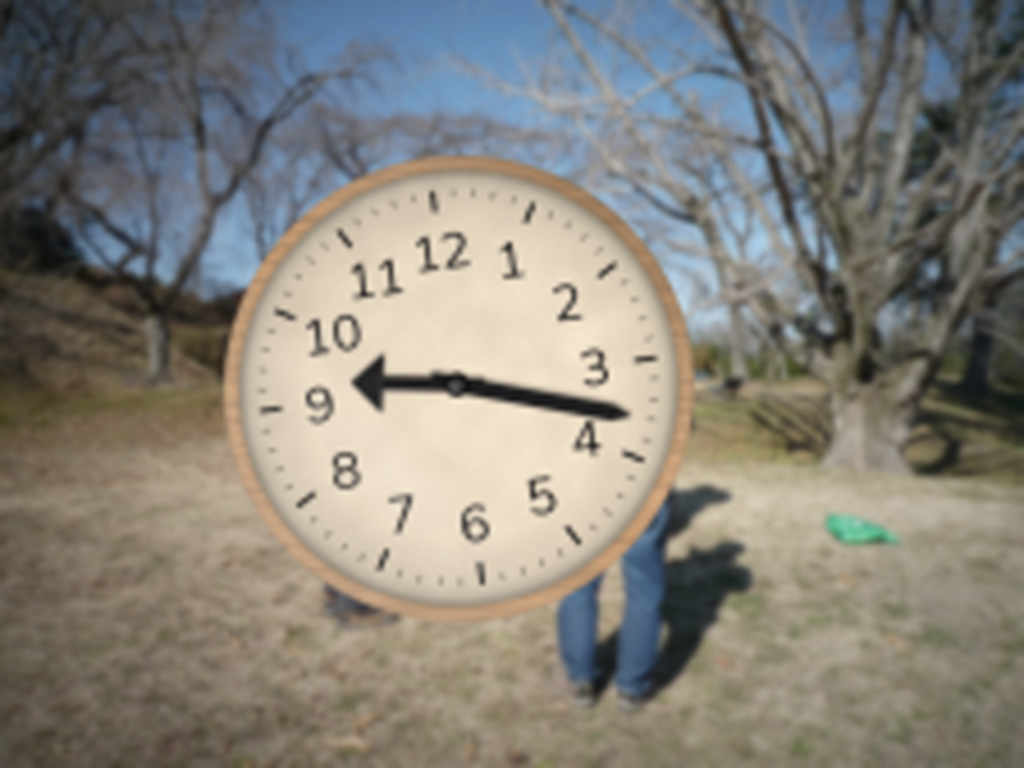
9:18
